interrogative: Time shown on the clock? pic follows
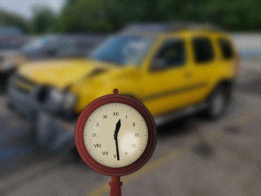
12:29
